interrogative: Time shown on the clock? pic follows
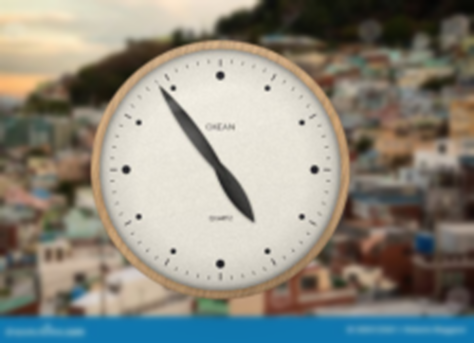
4:54
